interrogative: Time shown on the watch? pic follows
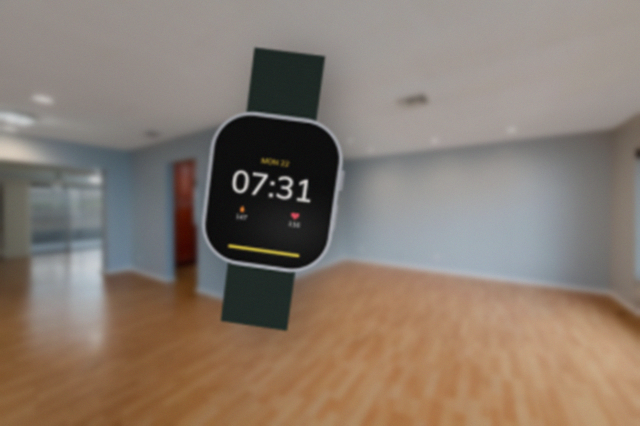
7:31
